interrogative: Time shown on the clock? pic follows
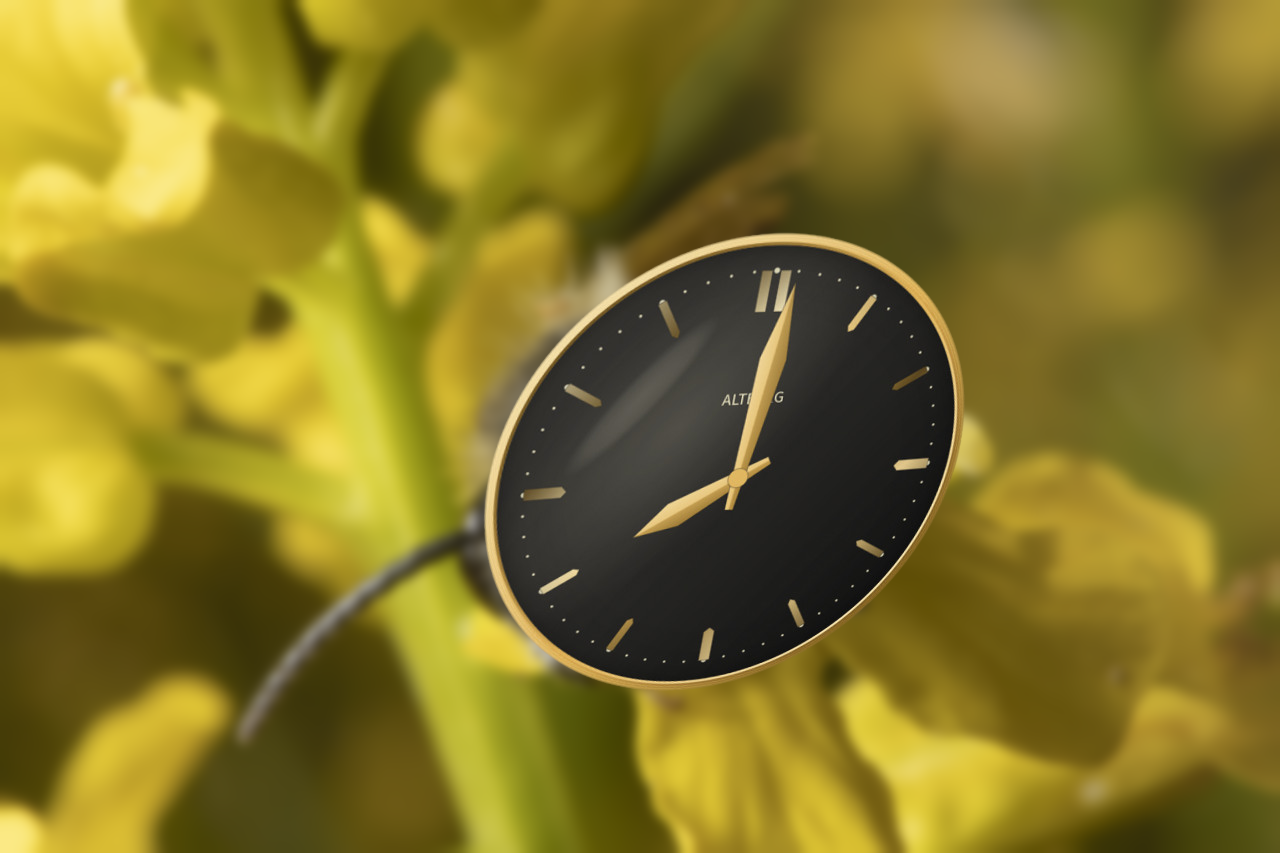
8:01
